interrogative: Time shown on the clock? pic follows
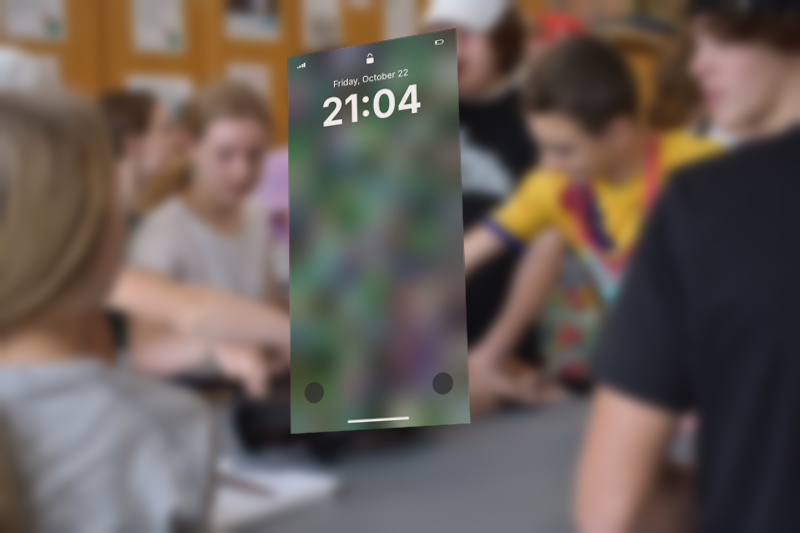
21:04
